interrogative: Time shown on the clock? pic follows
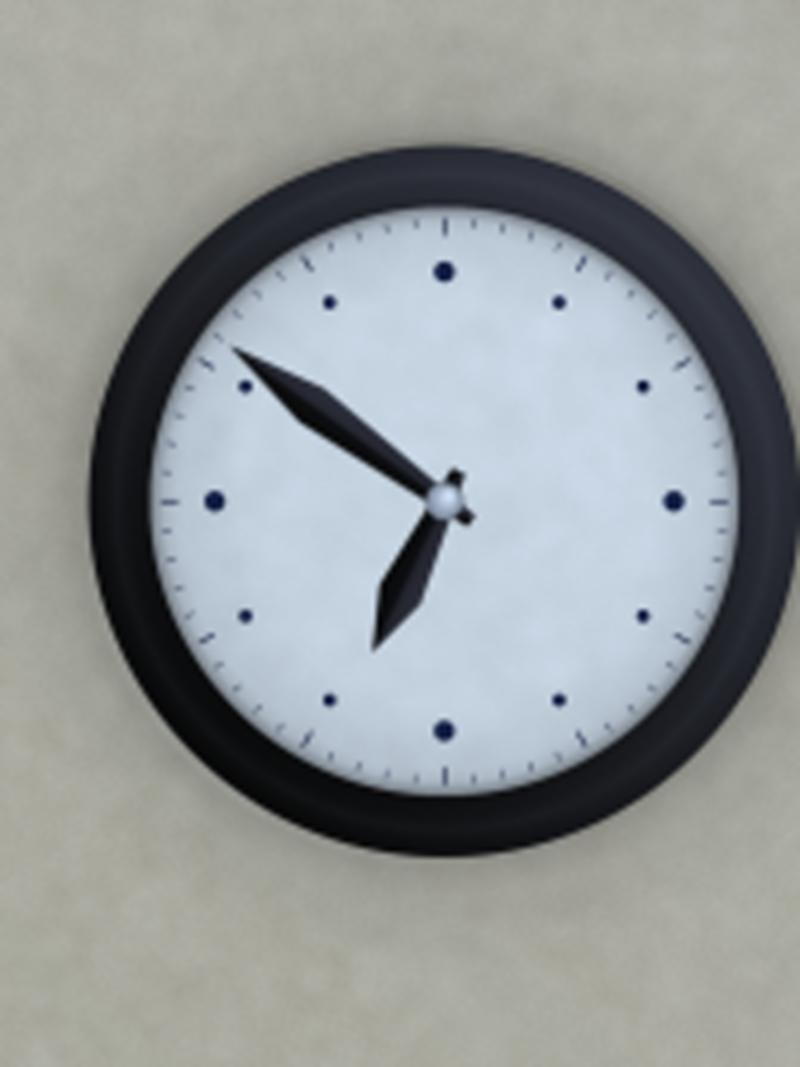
6:51
